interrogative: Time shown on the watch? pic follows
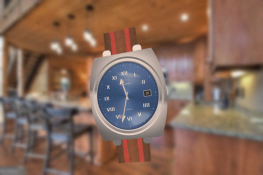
11:33
